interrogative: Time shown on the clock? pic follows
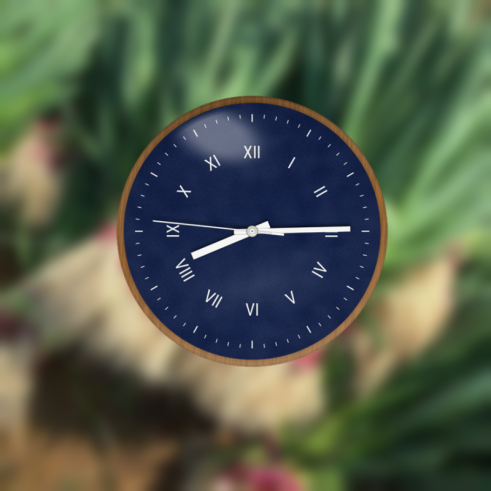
8:14:46
